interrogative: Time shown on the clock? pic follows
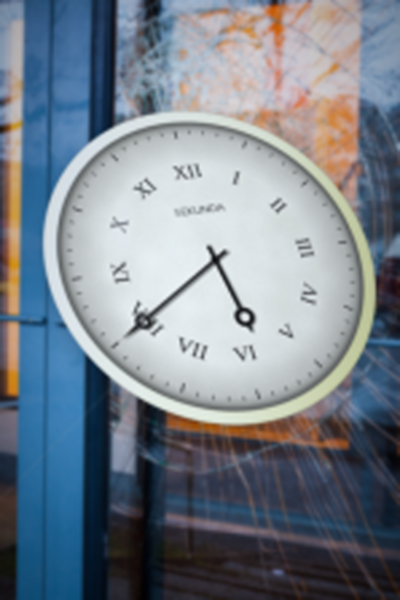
5:40
